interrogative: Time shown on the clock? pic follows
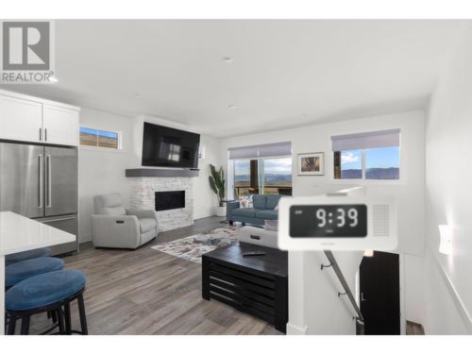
9:39
